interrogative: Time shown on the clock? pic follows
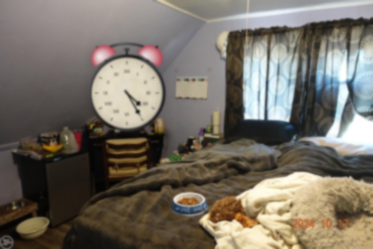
4:25
